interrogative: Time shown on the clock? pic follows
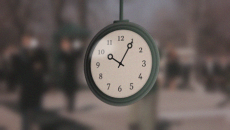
10:05
